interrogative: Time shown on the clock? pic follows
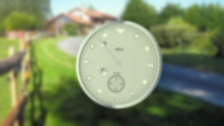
7:53
